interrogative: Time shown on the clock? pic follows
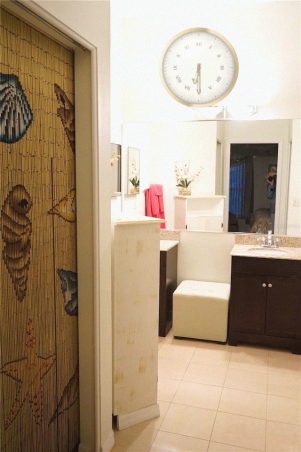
6:30
